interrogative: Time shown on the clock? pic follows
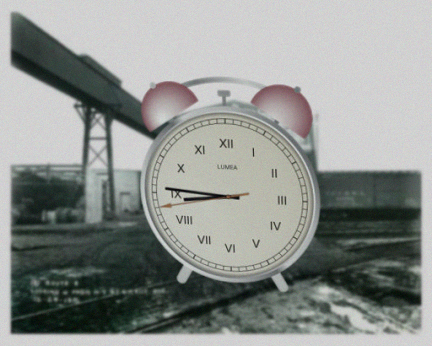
8:45:43
